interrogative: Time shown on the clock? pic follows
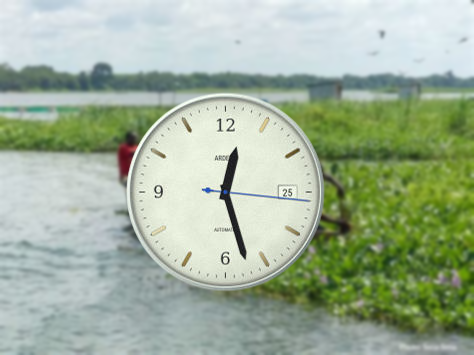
12:27:16
